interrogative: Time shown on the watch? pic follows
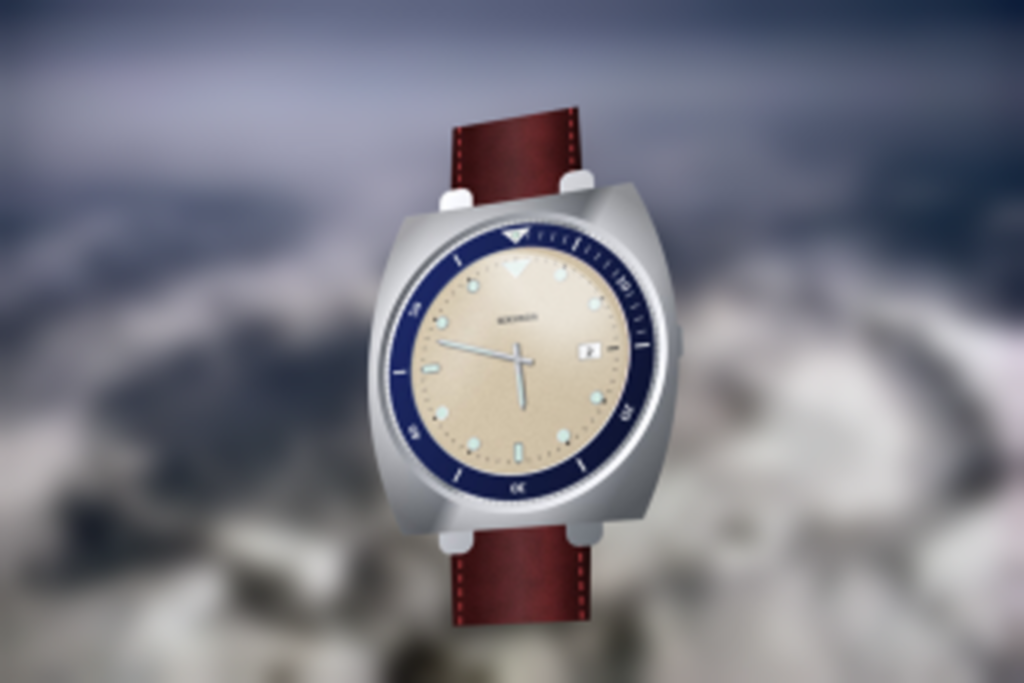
5:48
